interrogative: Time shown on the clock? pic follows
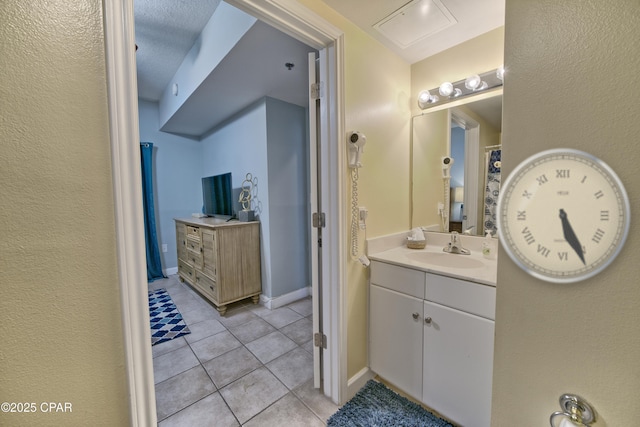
5:26
